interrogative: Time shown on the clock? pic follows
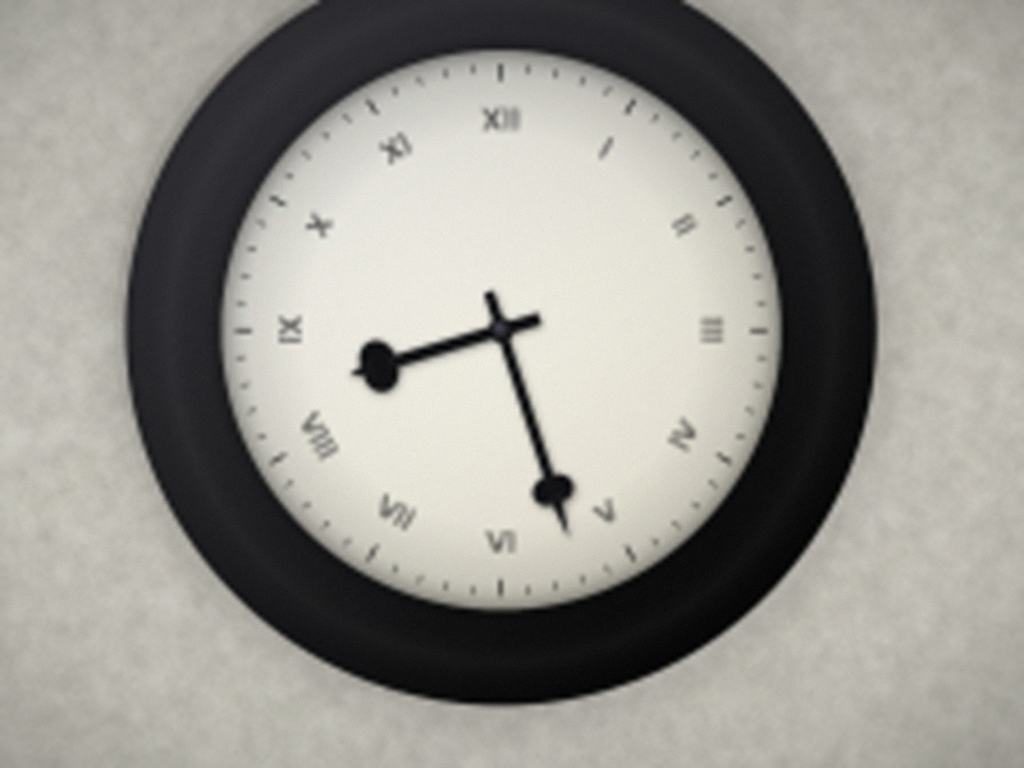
8:27
